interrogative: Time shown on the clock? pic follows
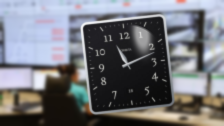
11:12
